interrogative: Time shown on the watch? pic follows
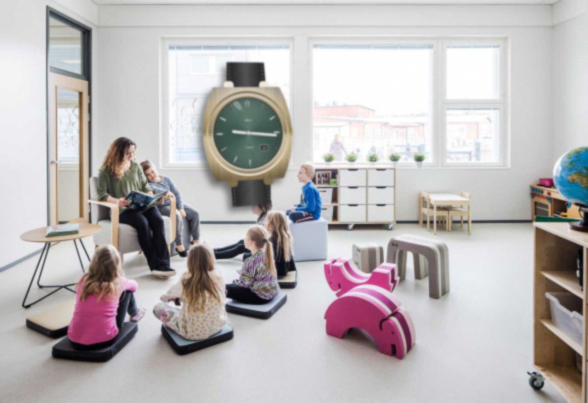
9:16
